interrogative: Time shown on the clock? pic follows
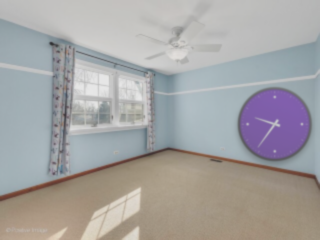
9:36
